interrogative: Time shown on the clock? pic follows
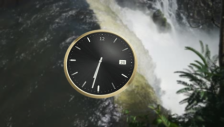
6:32
